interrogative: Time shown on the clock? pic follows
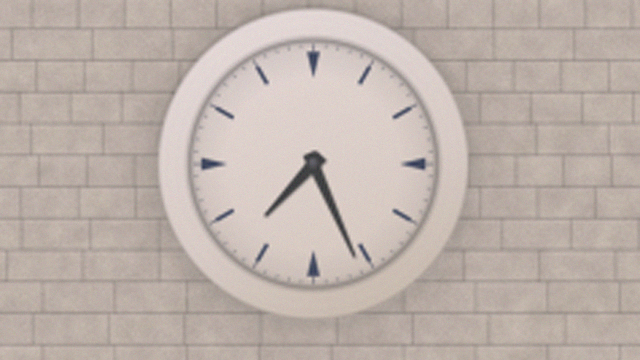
7:26
